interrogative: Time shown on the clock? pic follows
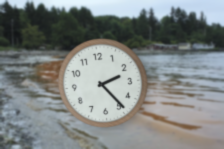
2:24
